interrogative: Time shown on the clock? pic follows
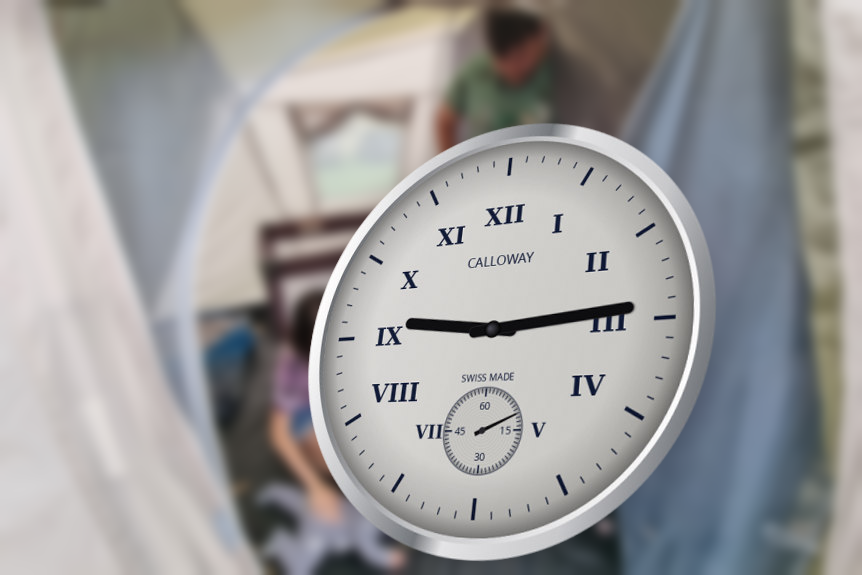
9:14:11
